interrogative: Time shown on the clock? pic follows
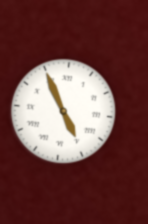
4:55
